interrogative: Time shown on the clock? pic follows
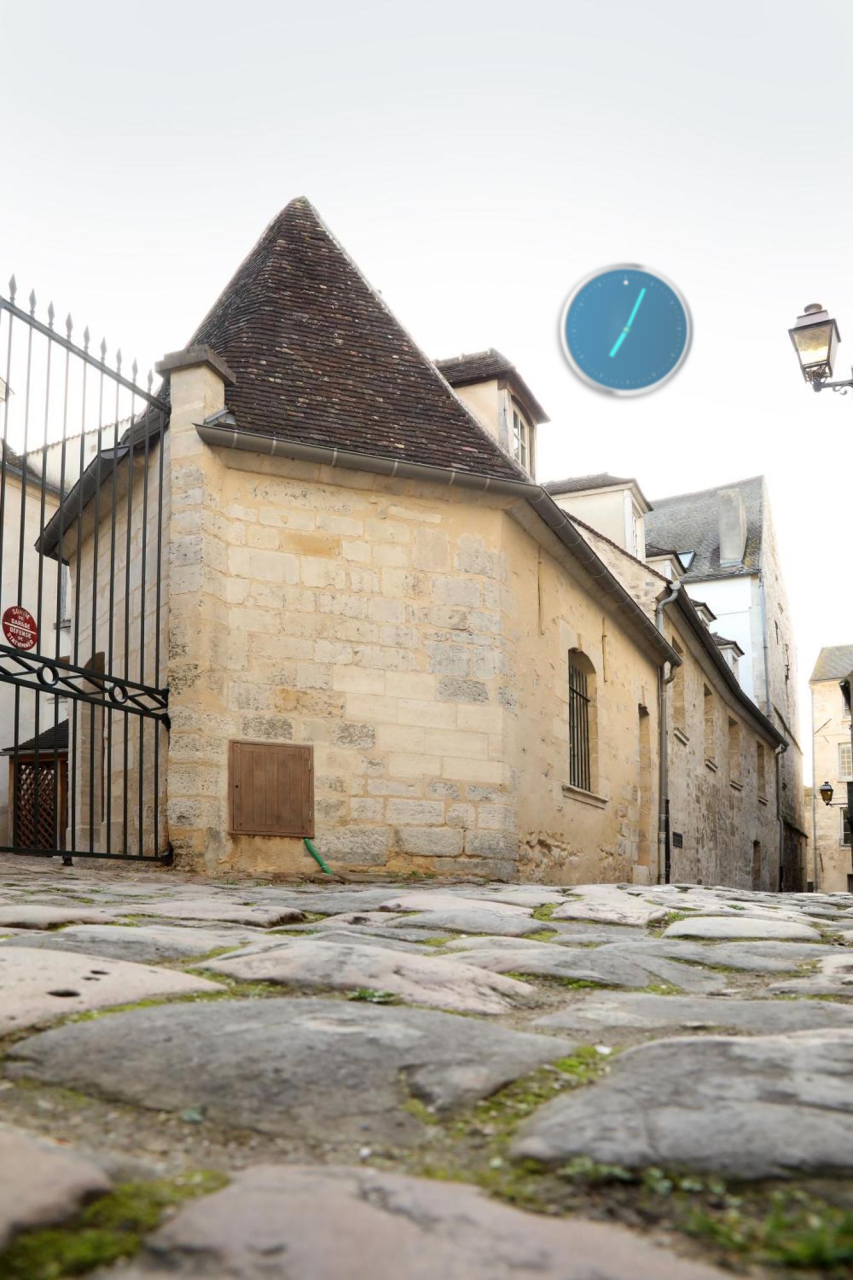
7:04
